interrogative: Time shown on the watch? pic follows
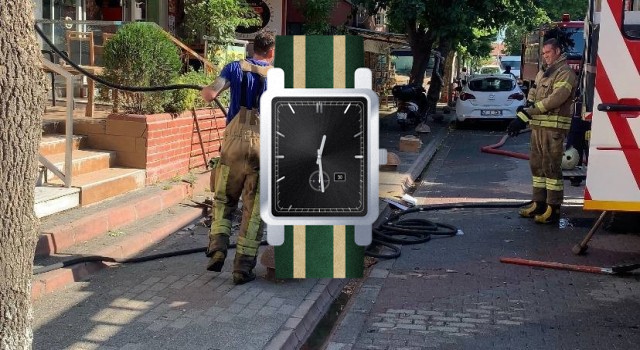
12:29
